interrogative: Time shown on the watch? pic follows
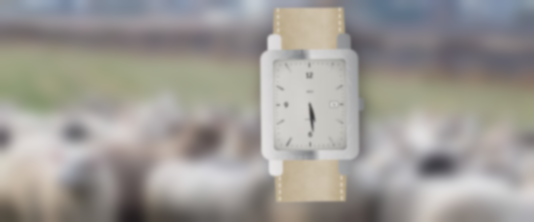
5:29
